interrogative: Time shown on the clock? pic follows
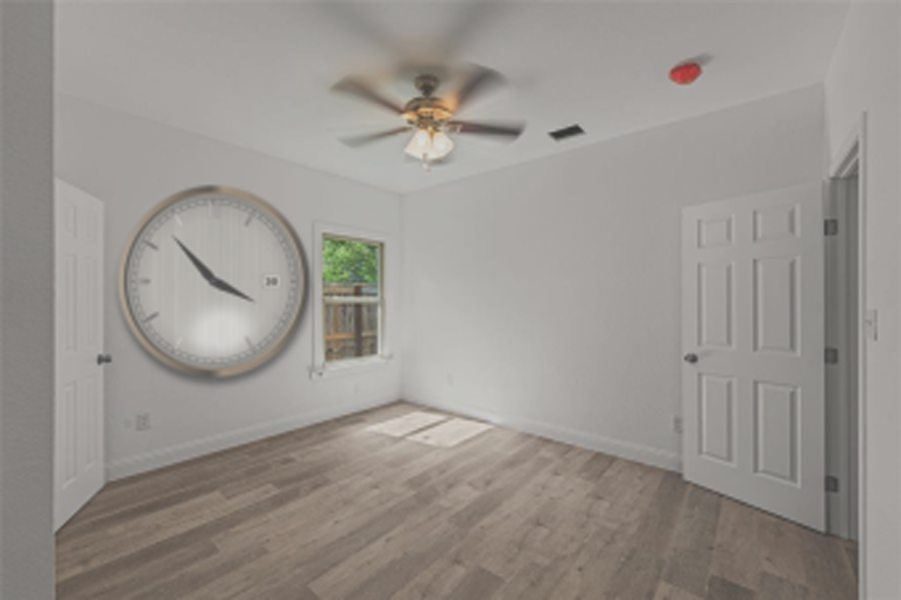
3:53
